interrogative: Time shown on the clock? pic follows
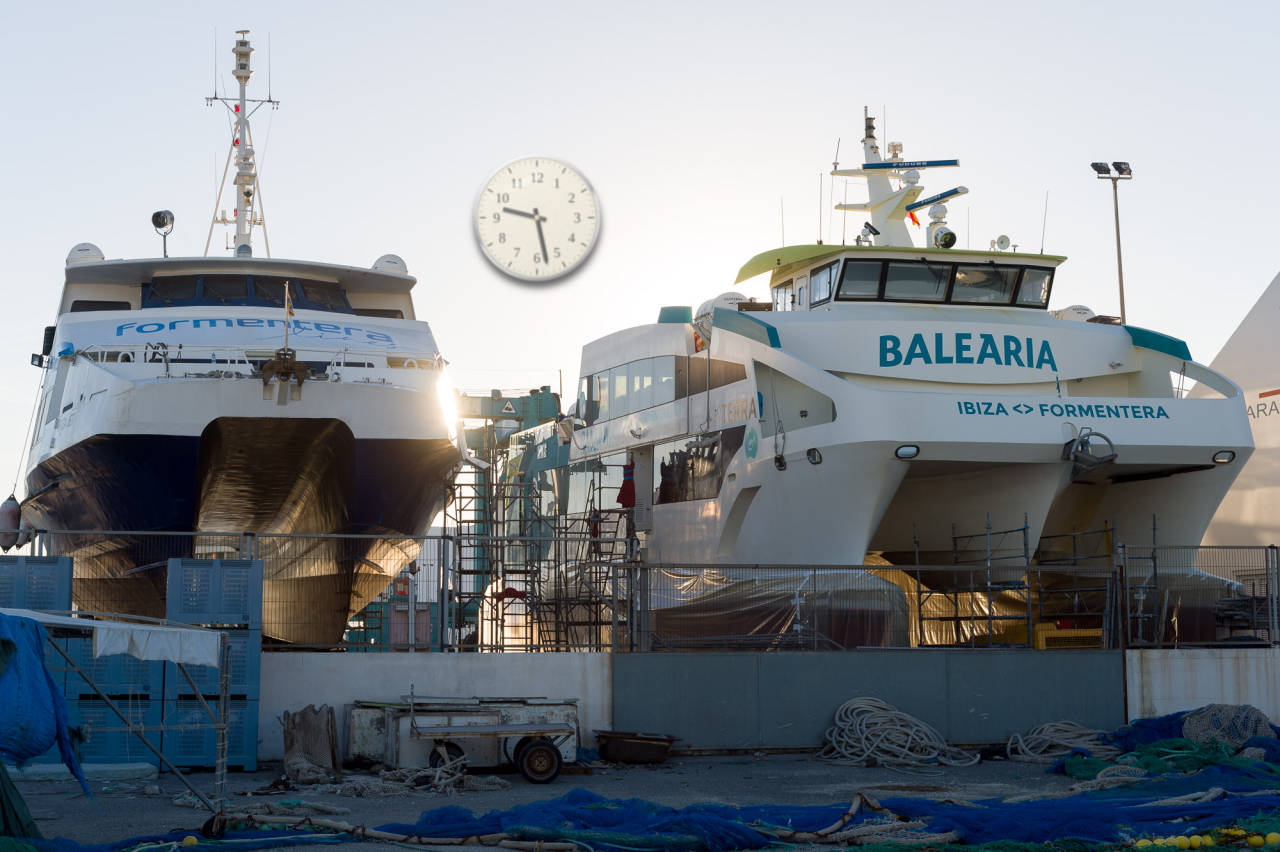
9:28
